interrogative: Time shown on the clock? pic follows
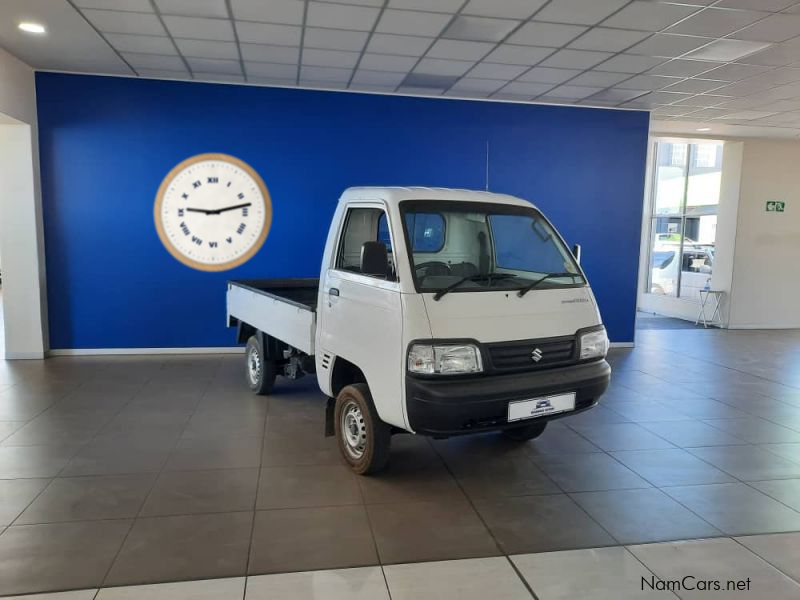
9:13
